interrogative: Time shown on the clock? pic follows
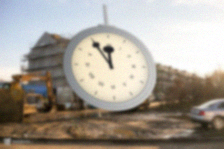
11:55
